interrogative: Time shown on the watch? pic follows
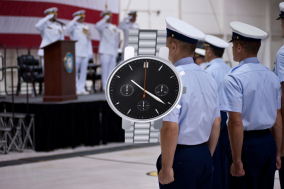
10:21
